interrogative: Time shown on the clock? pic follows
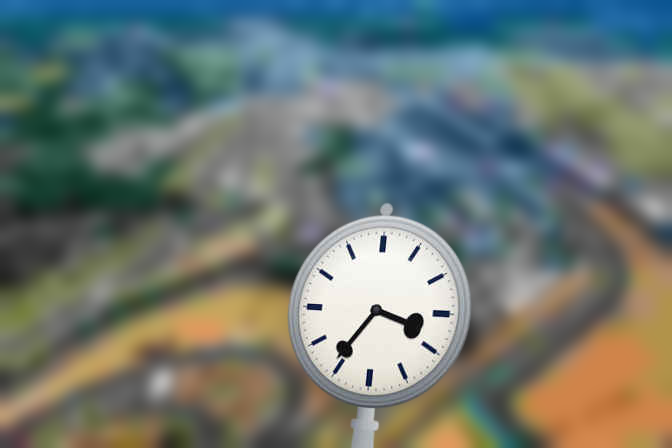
3:36
